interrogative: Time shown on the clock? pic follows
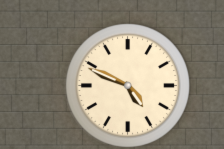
4:49
